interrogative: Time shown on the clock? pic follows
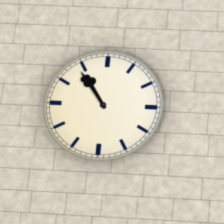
10:54
